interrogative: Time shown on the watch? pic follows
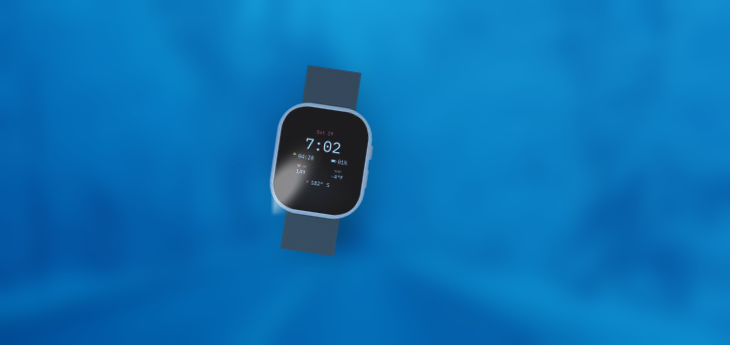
7:02
